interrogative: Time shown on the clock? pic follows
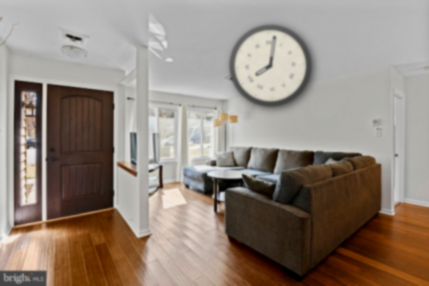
8:02
